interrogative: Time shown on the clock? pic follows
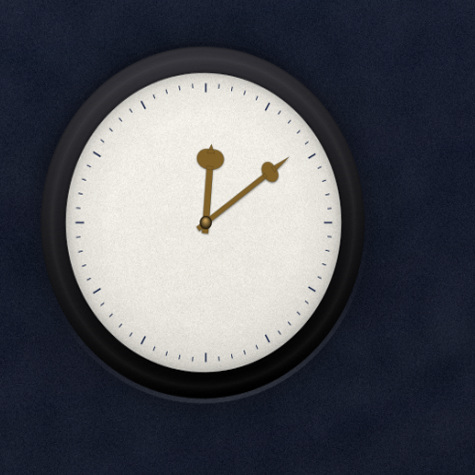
12:09
